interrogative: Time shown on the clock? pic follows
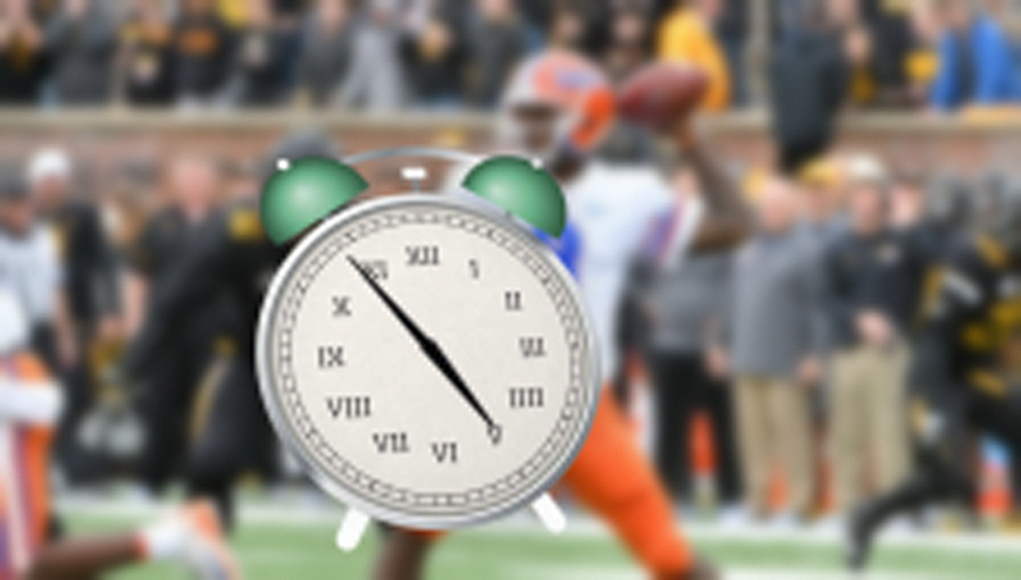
4:54
